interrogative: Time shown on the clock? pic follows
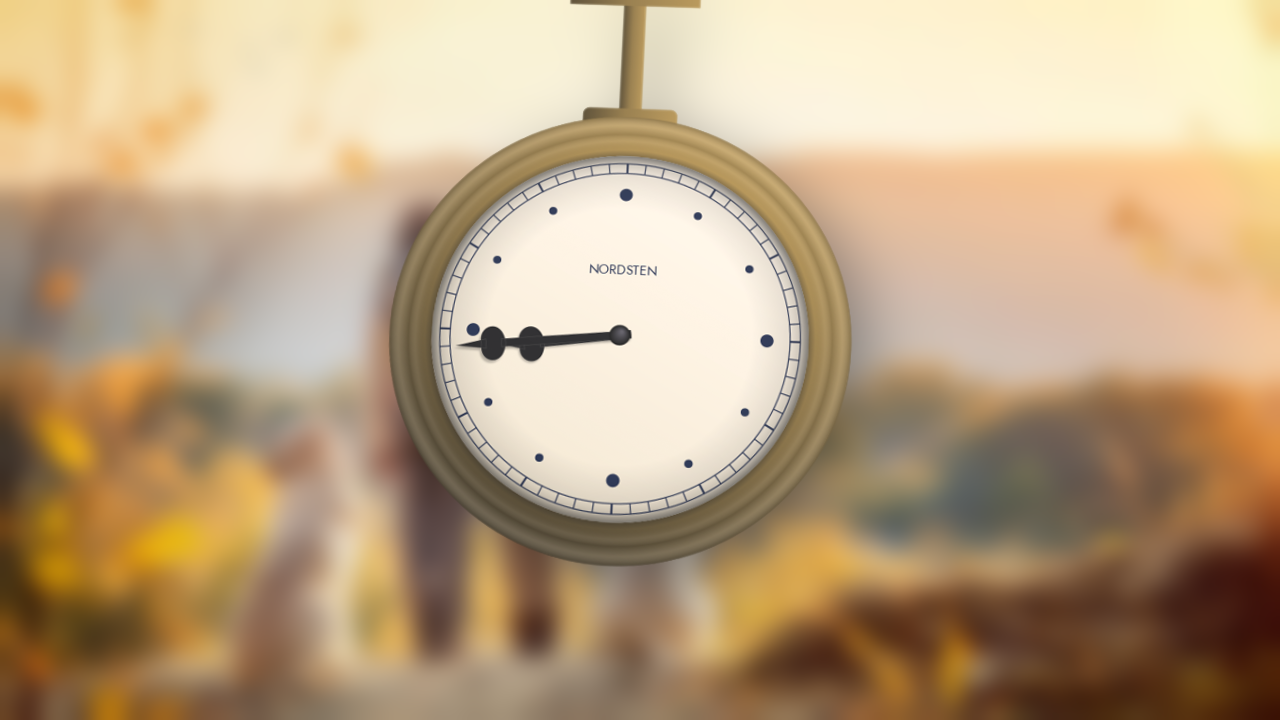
8:44
